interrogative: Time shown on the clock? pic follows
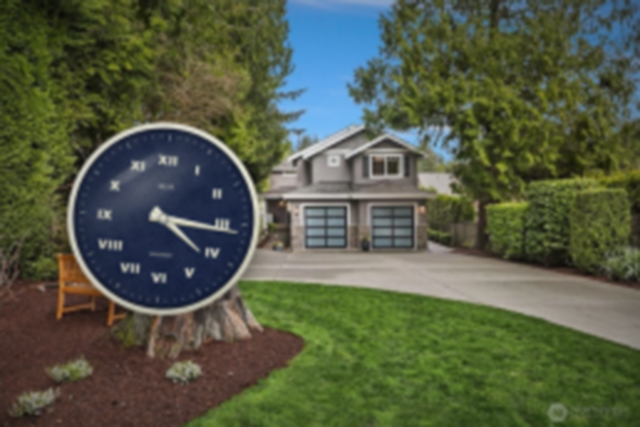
4:16
